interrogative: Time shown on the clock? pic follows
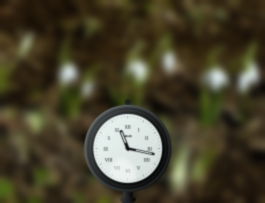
11:17
